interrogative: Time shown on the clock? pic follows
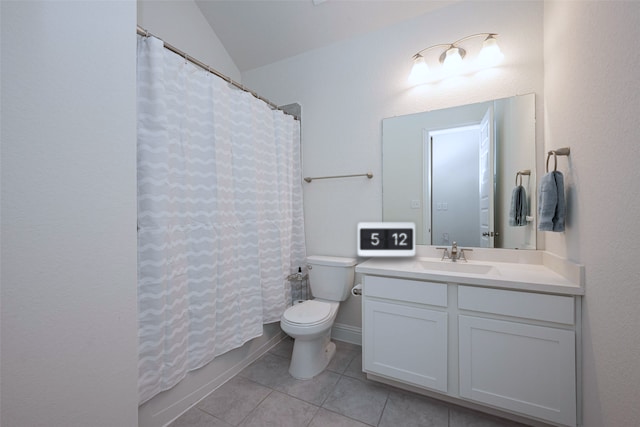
5:12
